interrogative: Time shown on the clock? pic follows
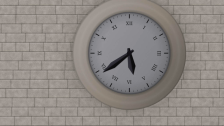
5:39
